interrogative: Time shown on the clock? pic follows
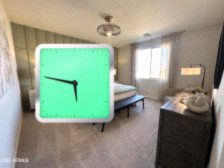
5:47
